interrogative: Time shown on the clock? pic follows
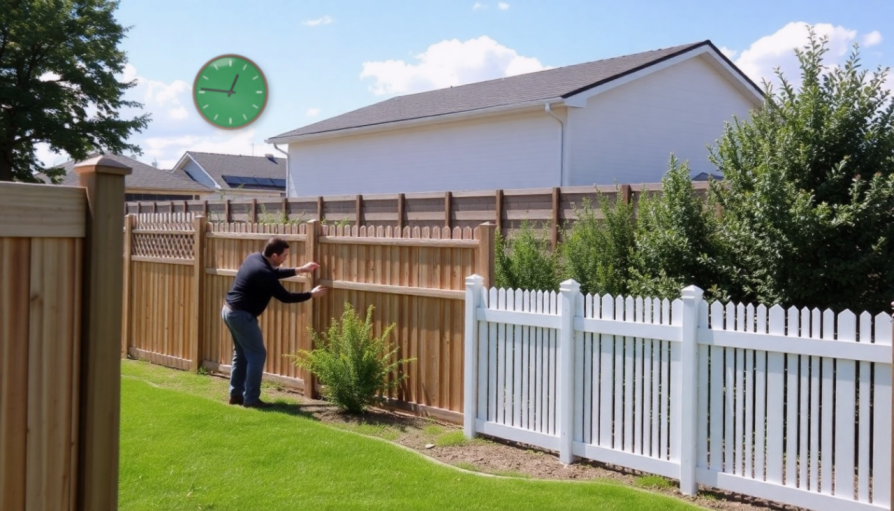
12:46
